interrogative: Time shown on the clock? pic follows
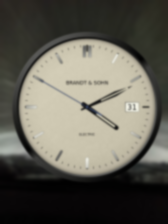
4:10:50
